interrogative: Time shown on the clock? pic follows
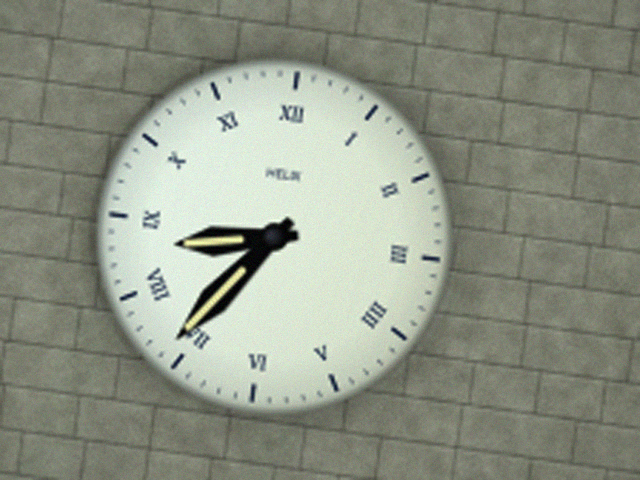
8:36
